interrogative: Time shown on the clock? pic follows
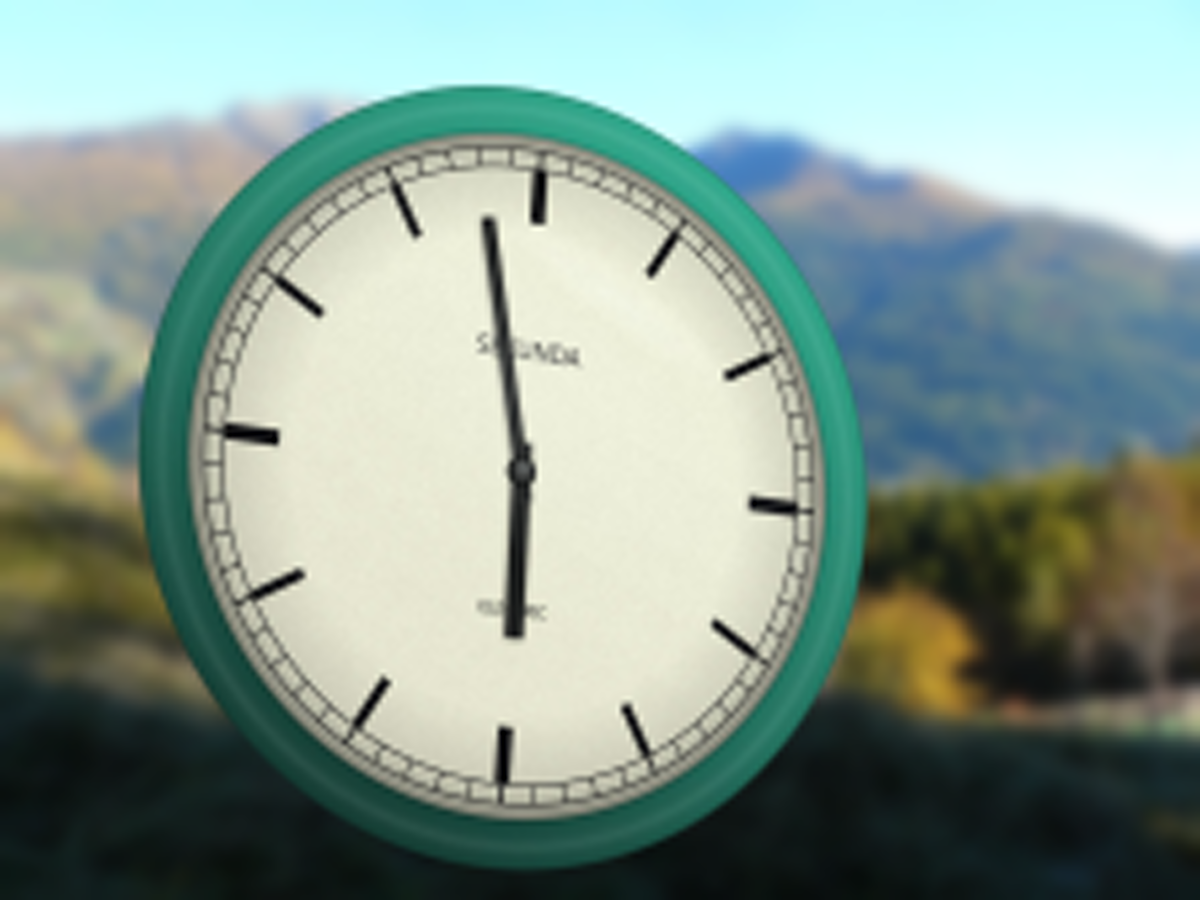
5:58
